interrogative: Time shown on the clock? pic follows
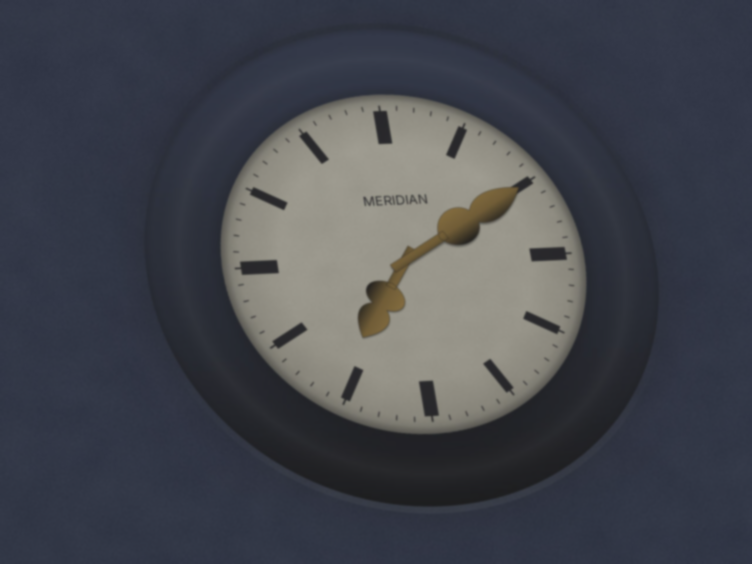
7:10
